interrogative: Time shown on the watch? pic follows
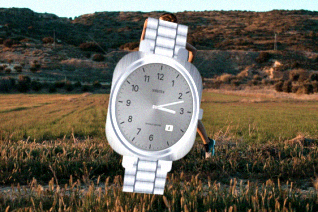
3:12
